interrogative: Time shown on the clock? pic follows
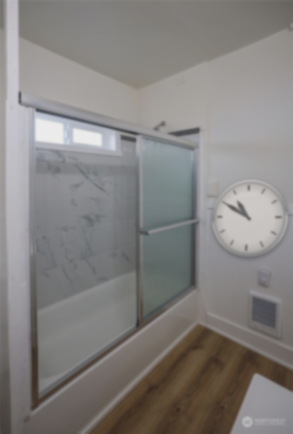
10:50
